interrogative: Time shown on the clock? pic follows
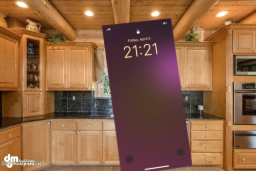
21:21
